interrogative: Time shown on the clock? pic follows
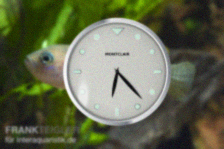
6:23
